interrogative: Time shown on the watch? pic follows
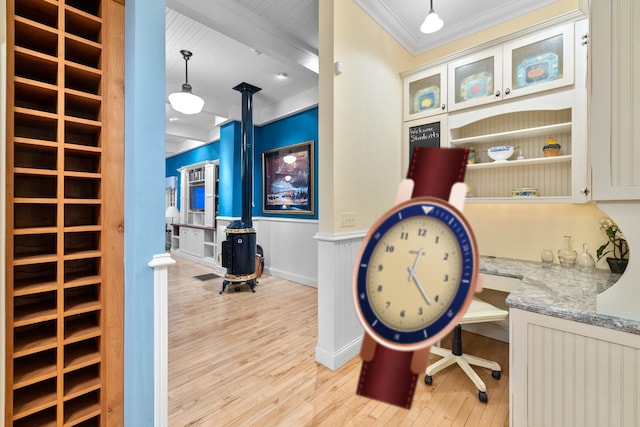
12:22
